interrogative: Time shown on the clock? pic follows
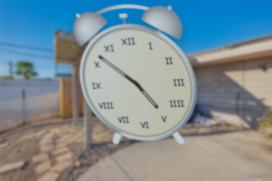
4:52
